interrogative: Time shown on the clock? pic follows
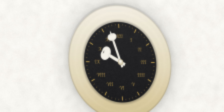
9:57
